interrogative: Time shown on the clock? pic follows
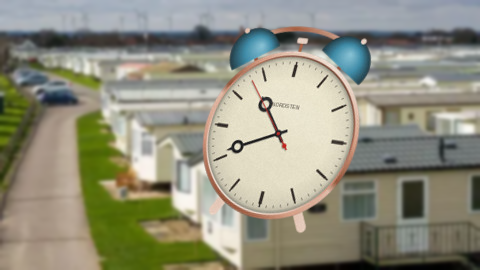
10:40:53
